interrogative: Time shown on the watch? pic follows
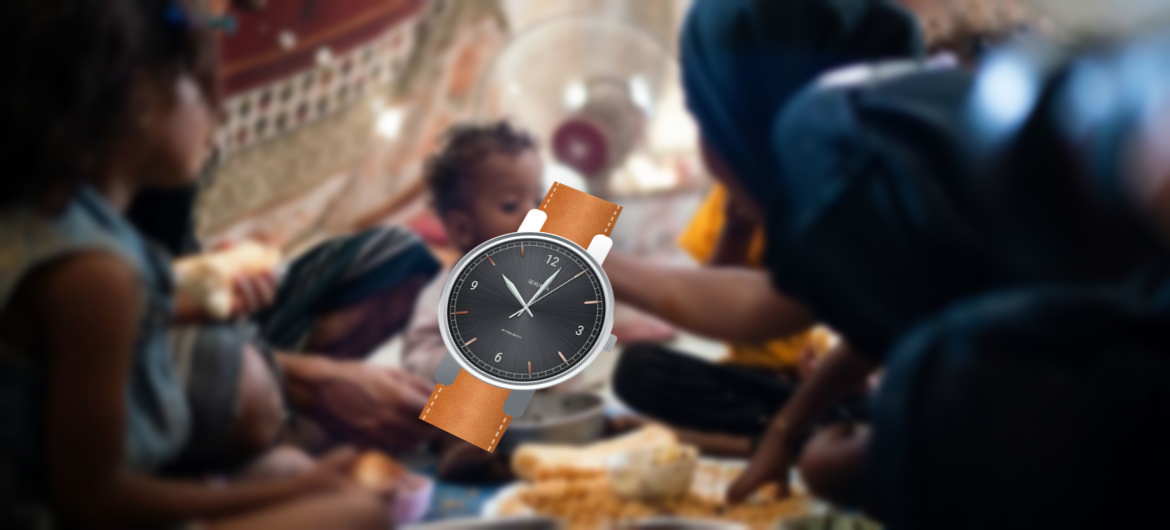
10:02:05
